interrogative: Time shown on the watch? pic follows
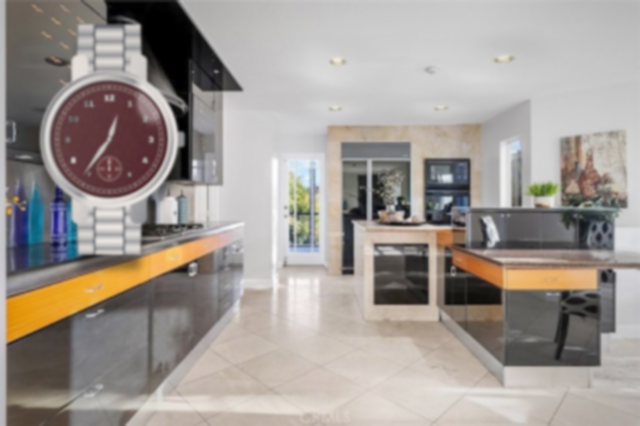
12:36
